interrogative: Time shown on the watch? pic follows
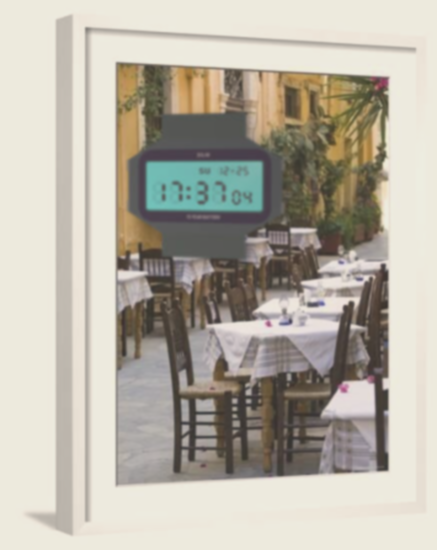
17:37:04
